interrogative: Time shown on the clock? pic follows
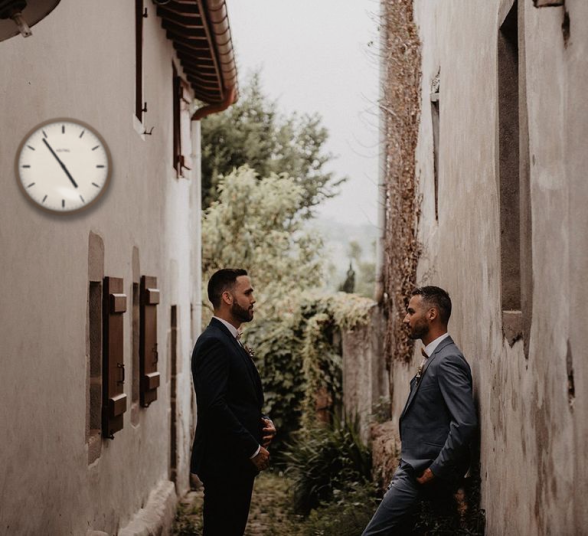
4:54
